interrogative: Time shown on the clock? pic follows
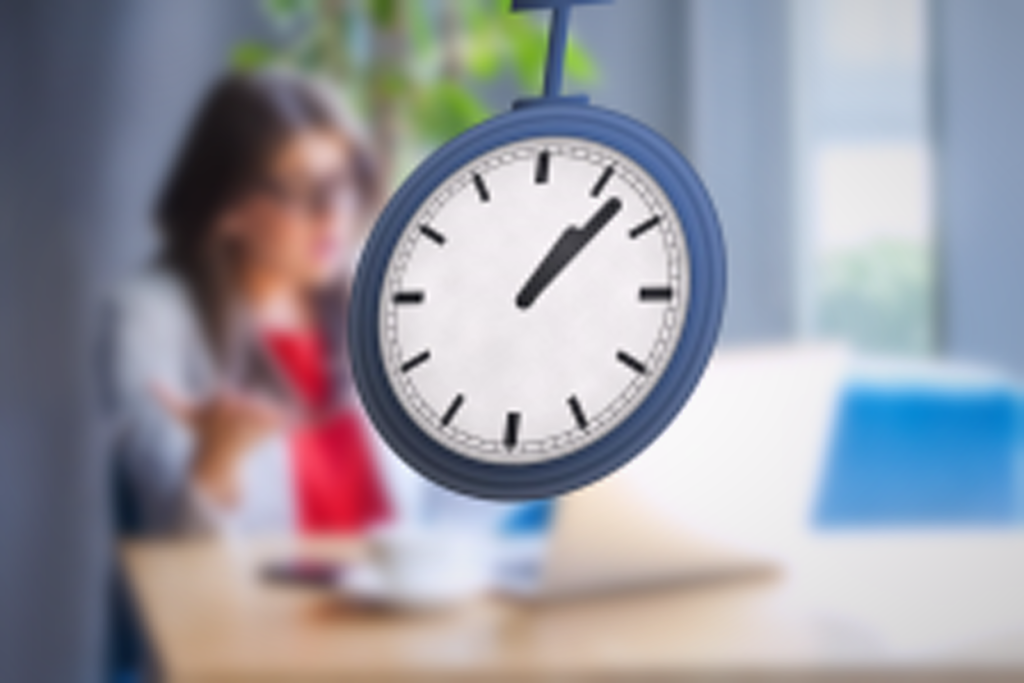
1:07
